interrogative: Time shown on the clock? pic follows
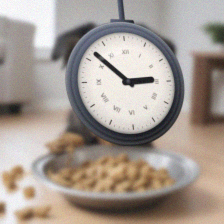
2:52
